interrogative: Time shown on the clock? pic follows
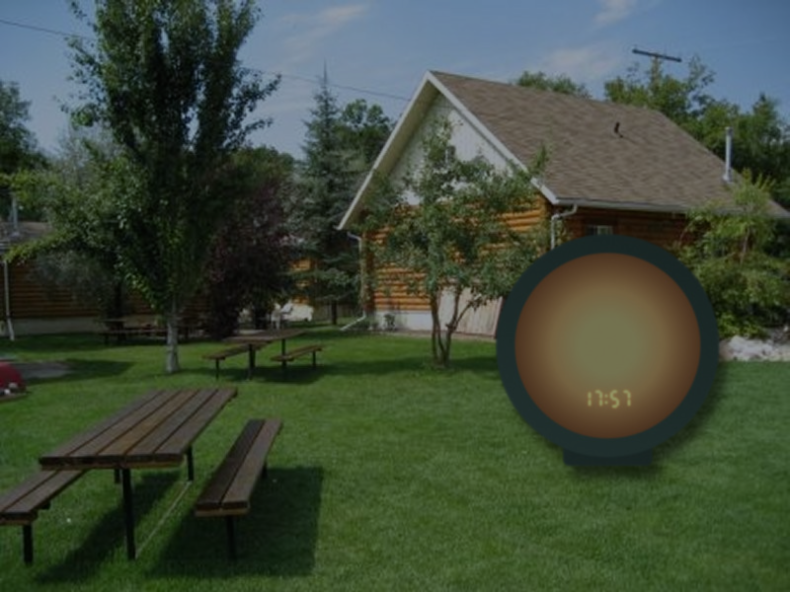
17:57
